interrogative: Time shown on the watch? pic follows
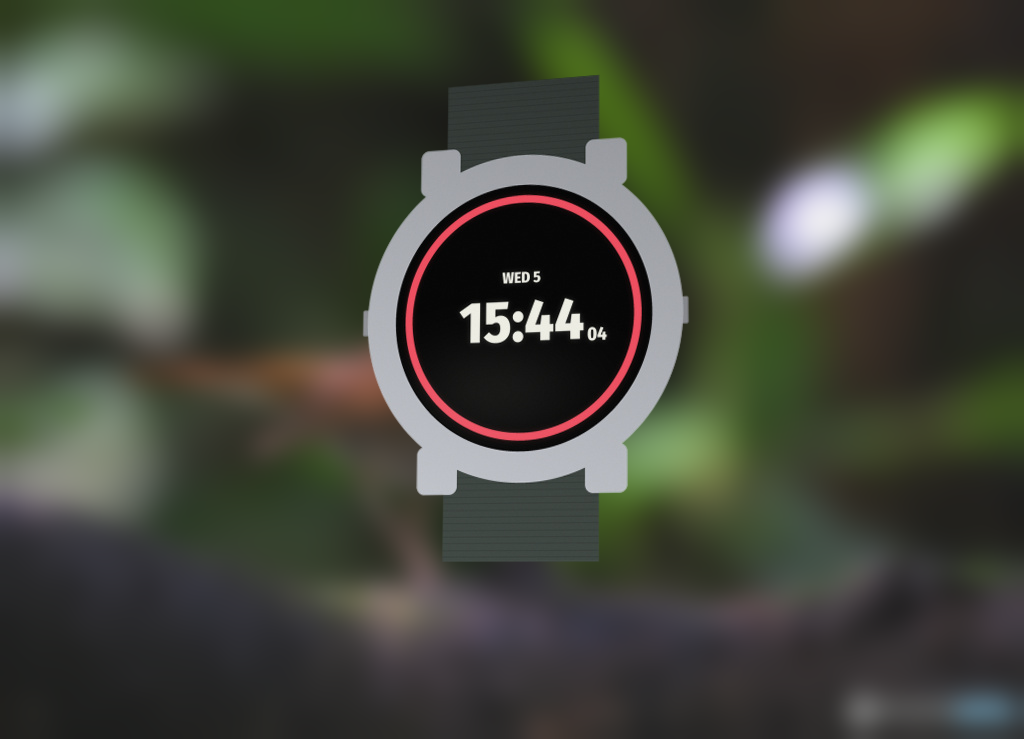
15:44:04
